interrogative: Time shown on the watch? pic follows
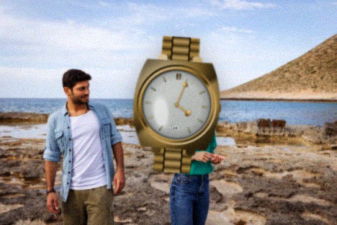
4:03
